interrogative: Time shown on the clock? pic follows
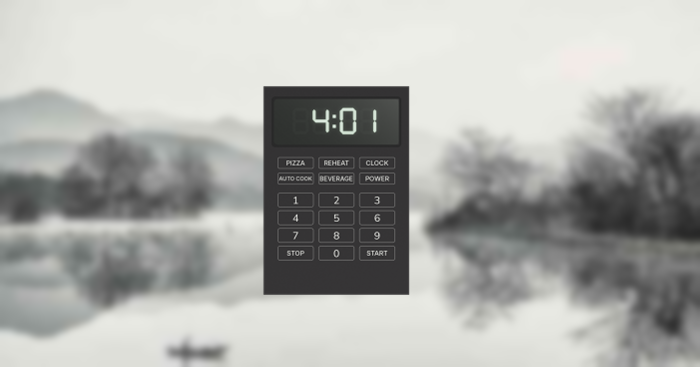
4:01
